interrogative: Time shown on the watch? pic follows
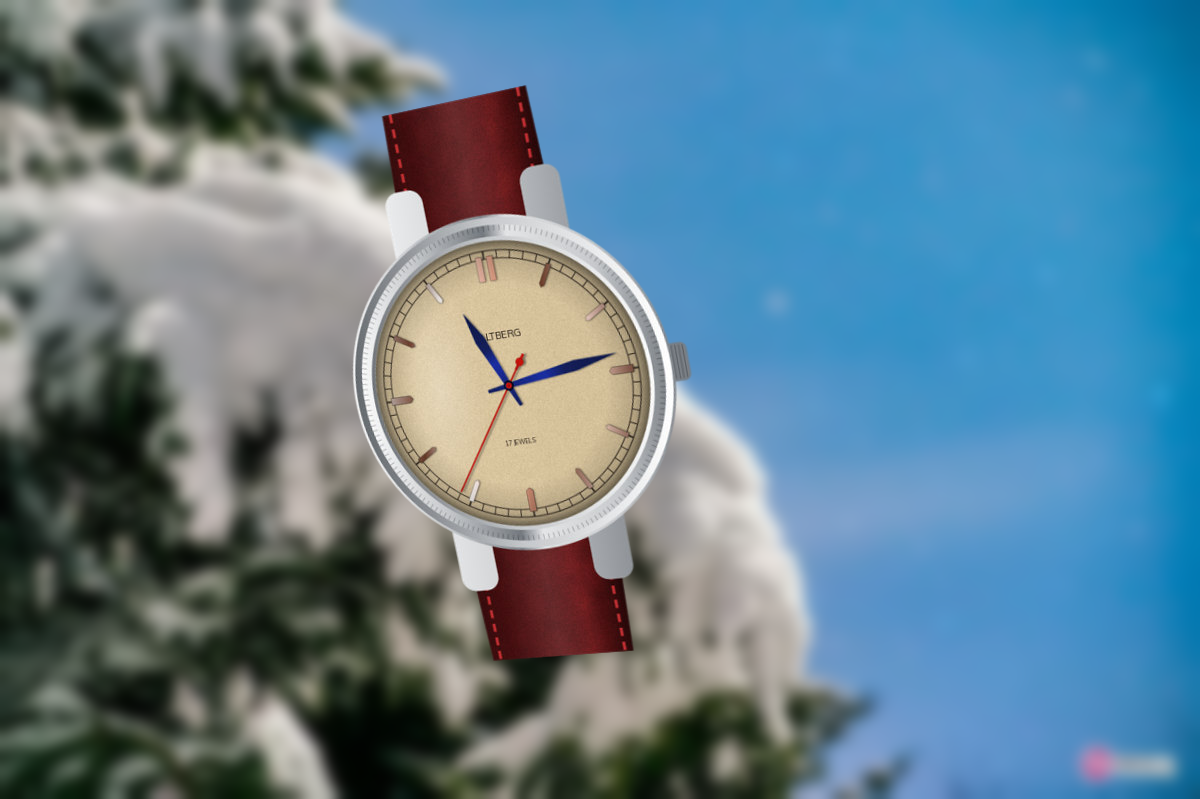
11:13:36
